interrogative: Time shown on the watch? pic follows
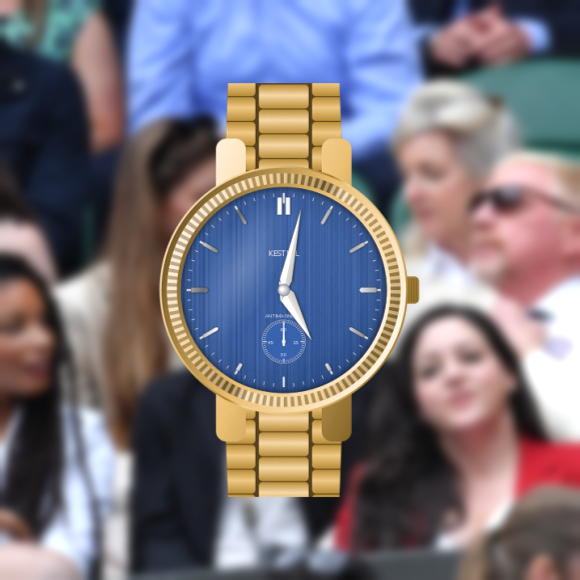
5:02
